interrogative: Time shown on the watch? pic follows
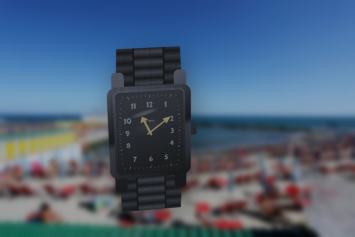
11:09
